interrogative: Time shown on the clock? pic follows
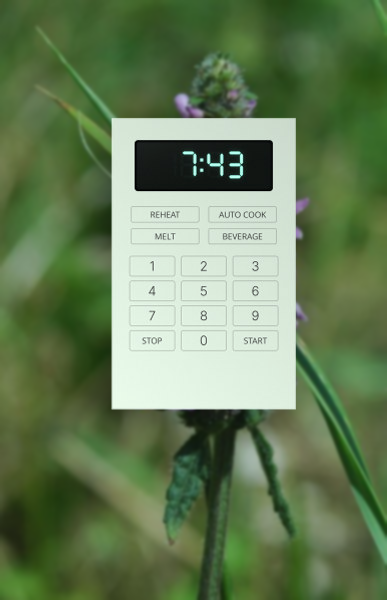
7:43
